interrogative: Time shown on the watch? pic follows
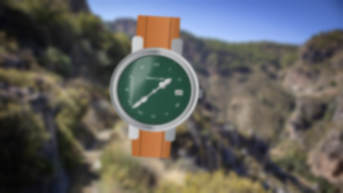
1:38
